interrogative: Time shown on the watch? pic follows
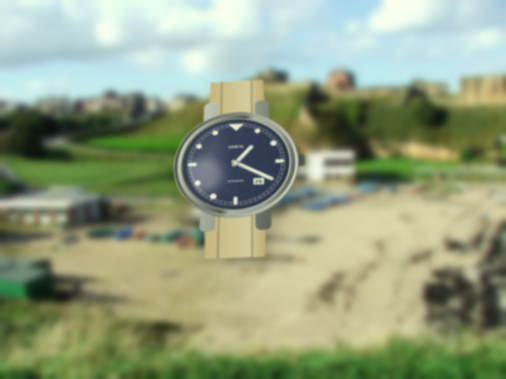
1:20
